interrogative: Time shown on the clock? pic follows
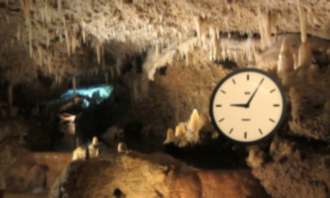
9:05
